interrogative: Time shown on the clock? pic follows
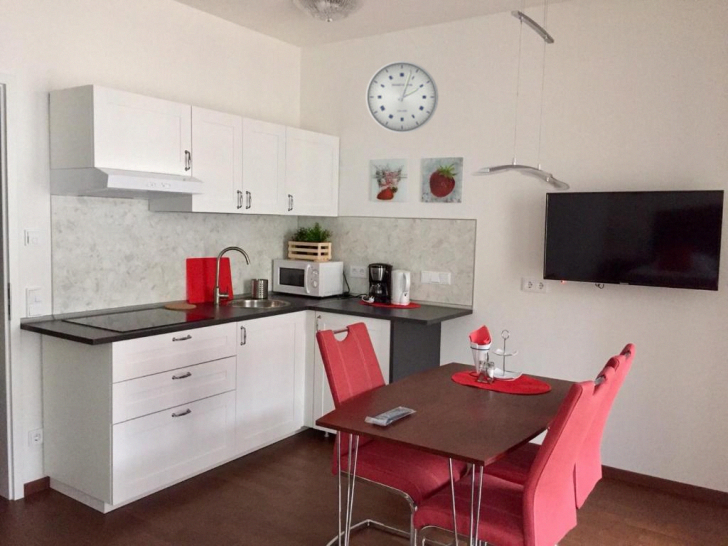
2:03
